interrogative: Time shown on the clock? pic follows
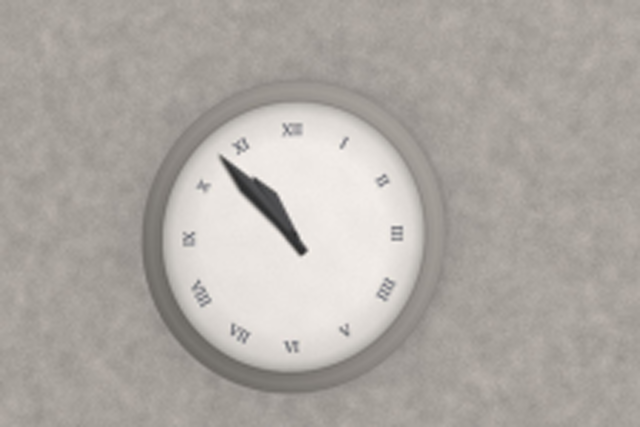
10:53
